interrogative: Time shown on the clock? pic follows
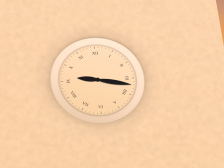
9:17
